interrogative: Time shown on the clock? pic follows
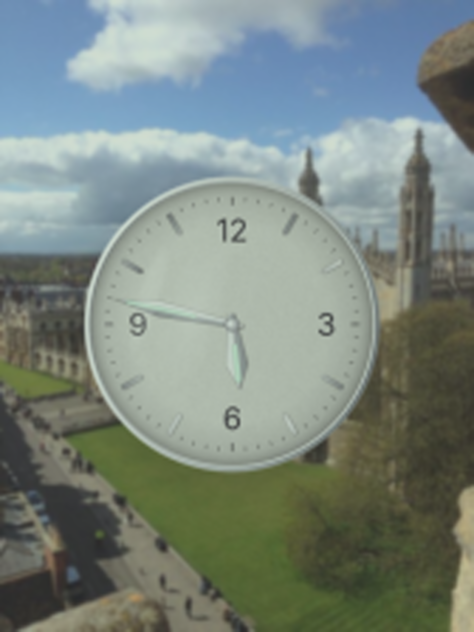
5:47
